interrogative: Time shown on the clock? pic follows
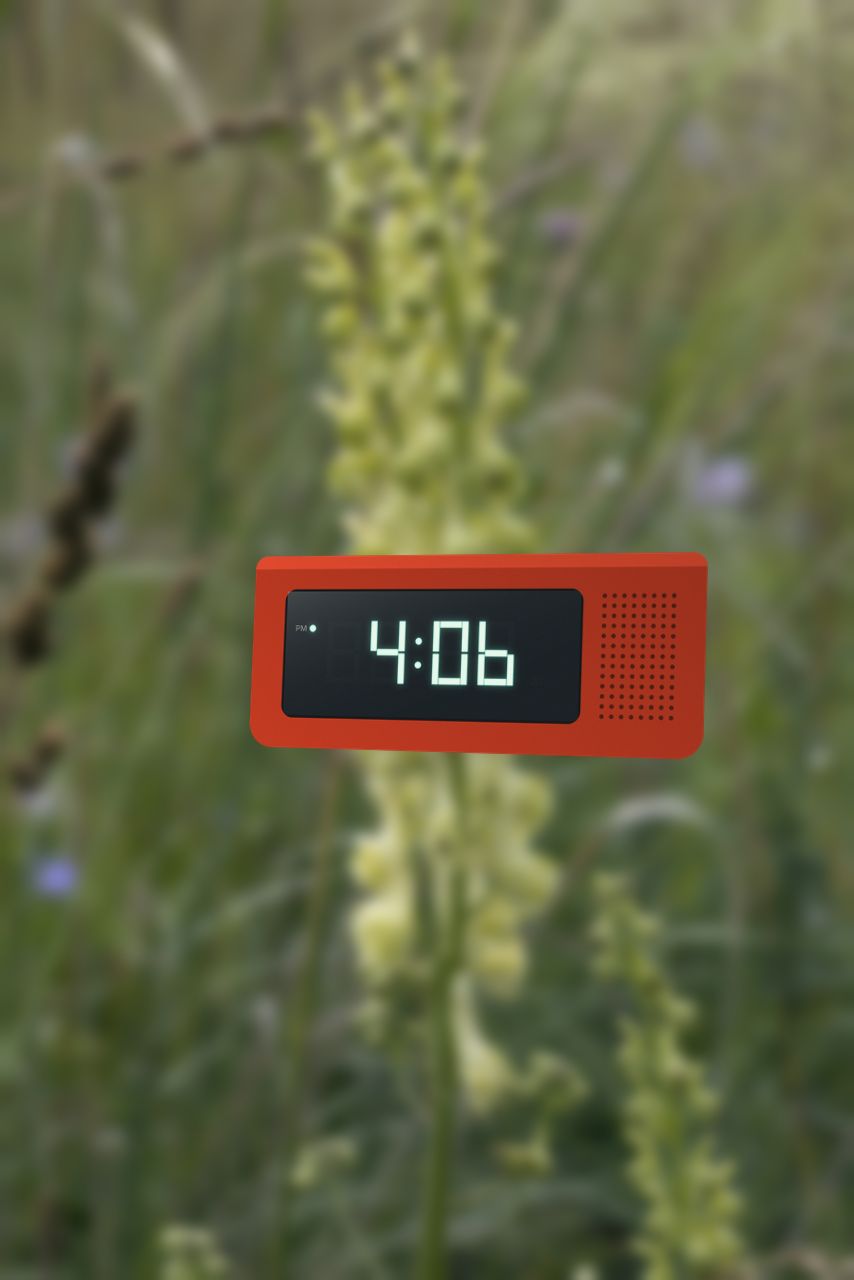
4:06
